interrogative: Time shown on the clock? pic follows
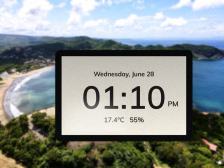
1:10
